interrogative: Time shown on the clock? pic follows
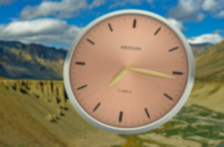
7:16
